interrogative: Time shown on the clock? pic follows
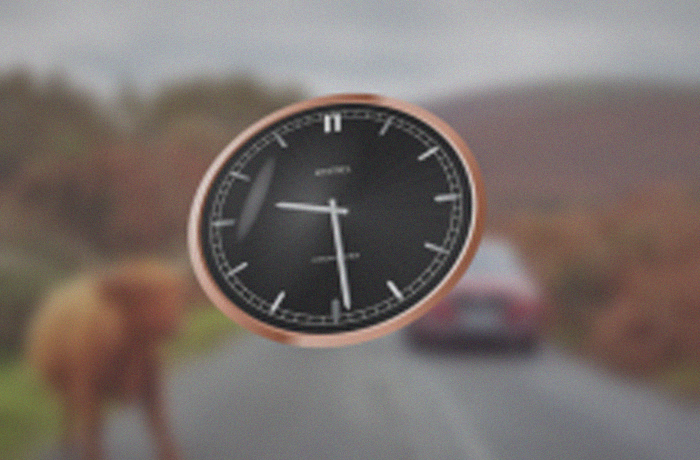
9:29
